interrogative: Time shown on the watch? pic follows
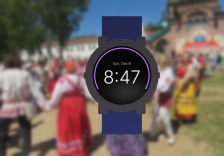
8:47
